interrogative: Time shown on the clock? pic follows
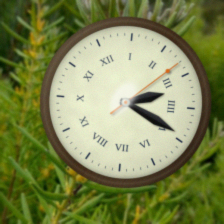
3:24:13
